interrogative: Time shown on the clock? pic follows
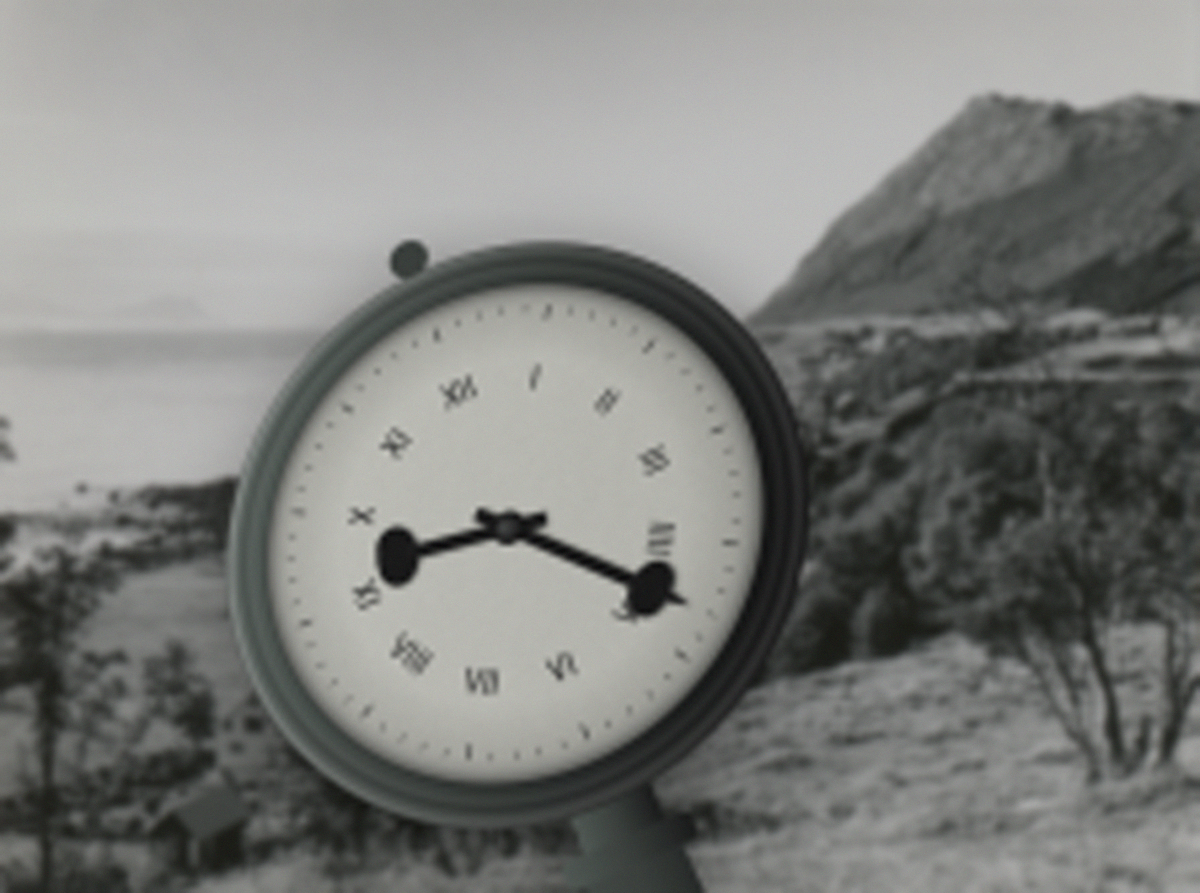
9:23
